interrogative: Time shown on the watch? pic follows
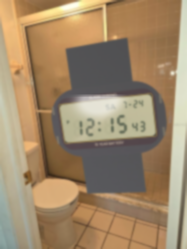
12:15
